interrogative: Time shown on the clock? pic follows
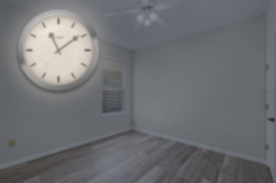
11:09
